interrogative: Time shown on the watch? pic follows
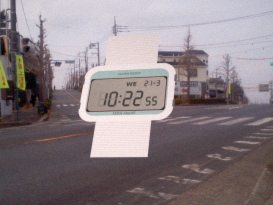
10:22:55
